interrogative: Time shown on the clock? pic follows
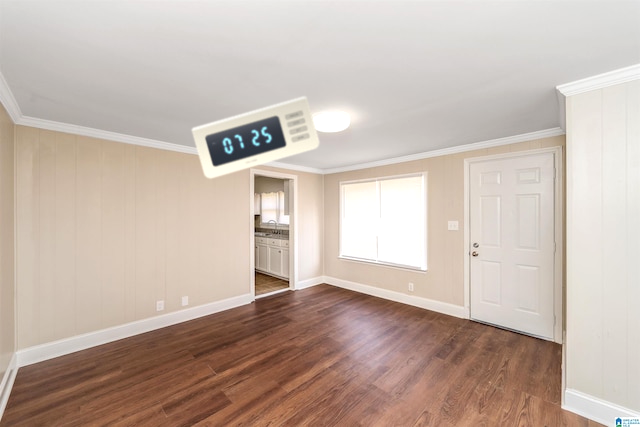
7:25
